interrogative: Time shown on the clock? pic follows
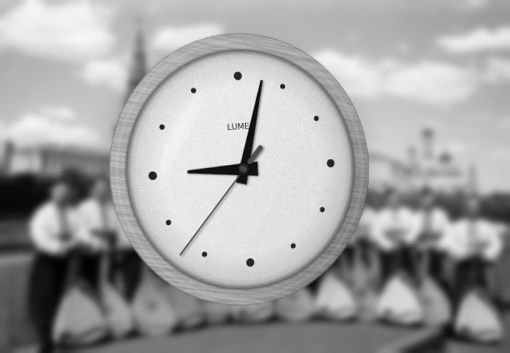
9:02:37
